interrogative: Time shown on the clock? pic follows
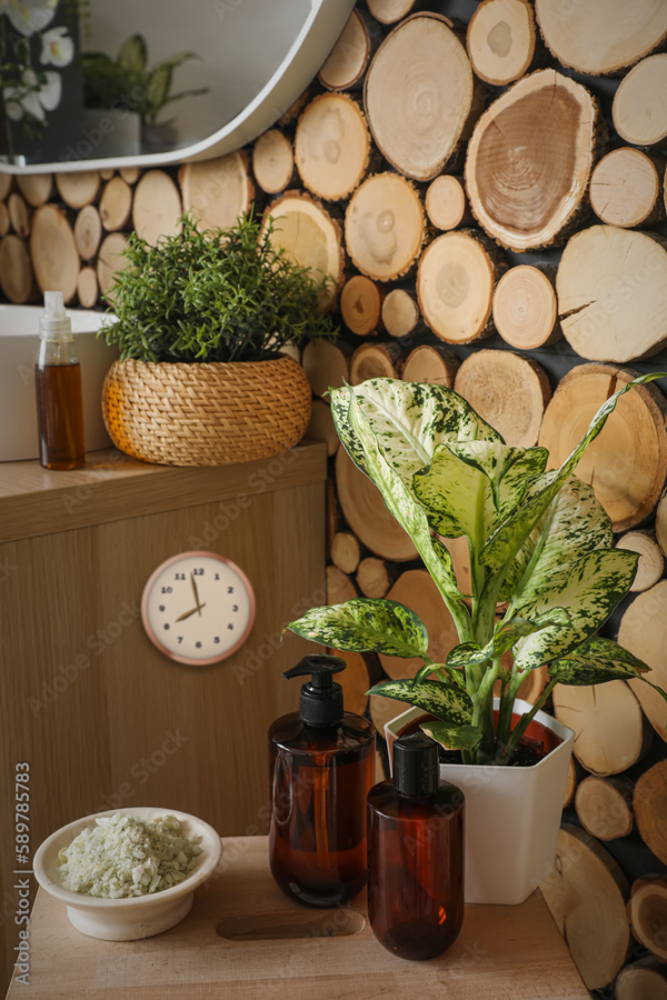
7:58
